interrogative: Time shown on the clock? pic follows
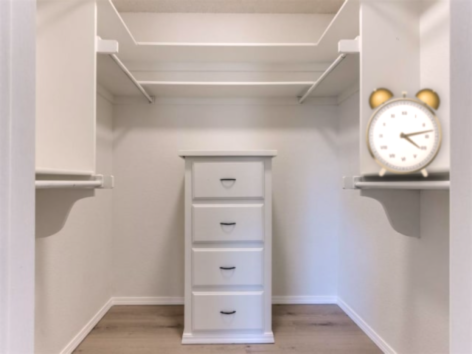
4:13
